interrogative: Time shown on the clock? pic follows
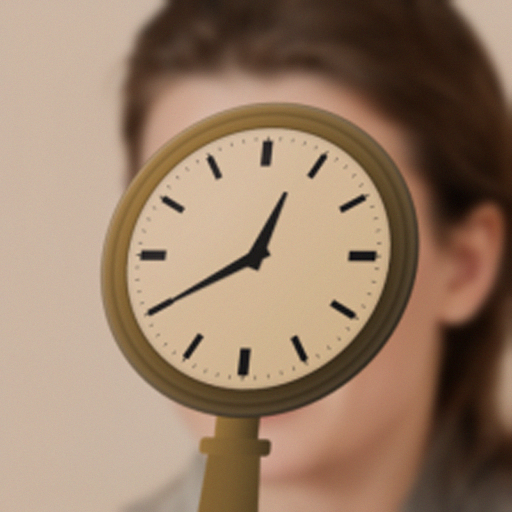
12:40
